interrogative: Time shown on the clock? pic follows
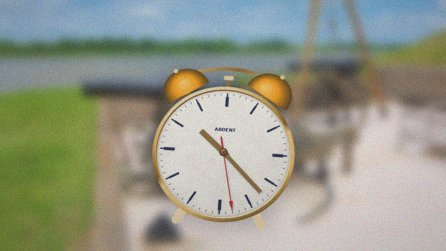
10:22:28
